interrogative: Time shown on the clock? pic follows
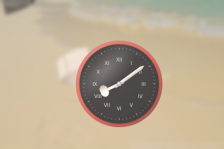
8:09
